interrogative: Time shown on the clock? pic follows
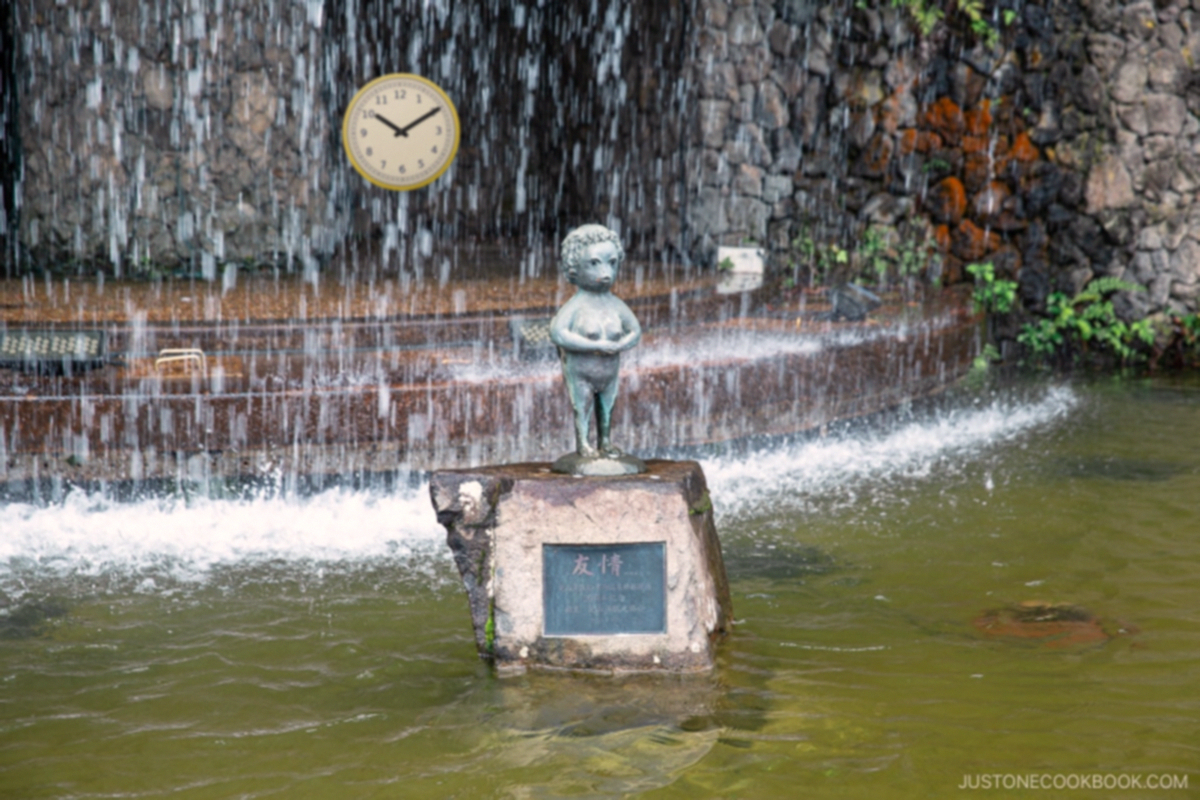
10:10
